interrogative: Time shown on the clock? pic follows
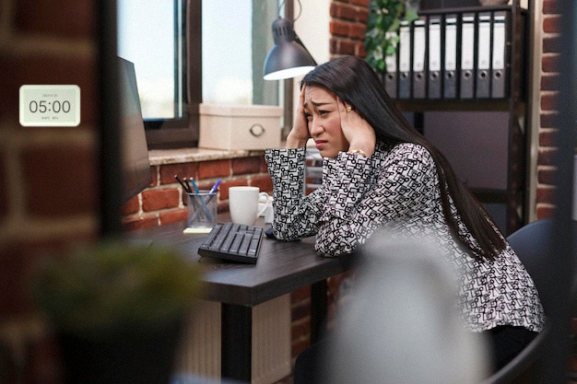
5:00
